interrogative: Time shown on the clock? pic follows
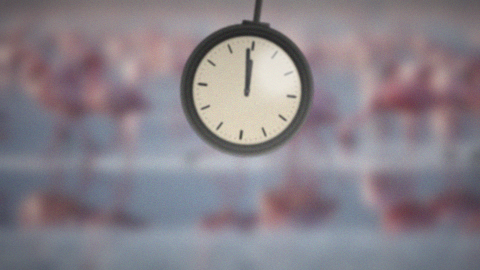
11:59
